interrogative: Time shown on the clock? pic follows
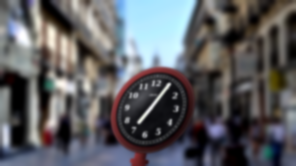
7:05
